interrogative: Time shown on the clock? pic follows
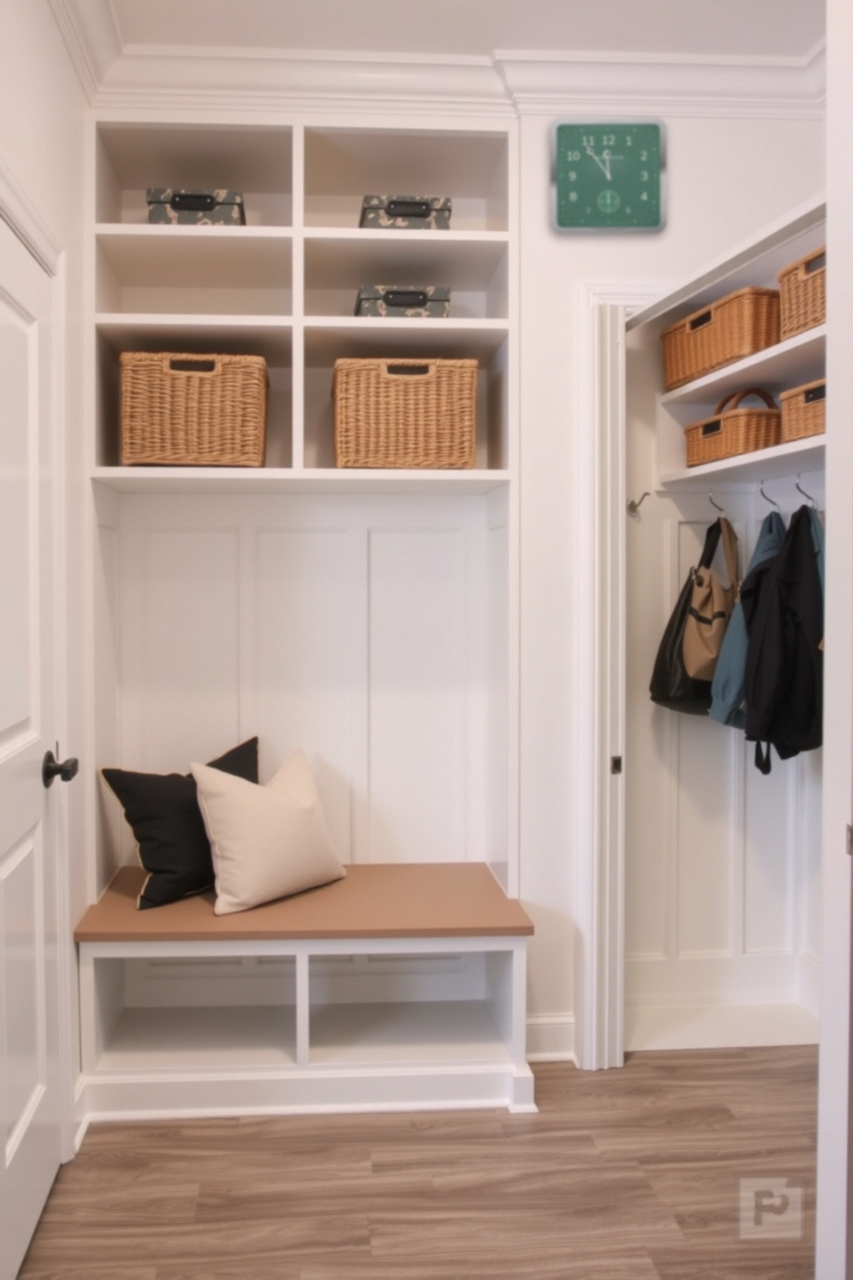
11:54
